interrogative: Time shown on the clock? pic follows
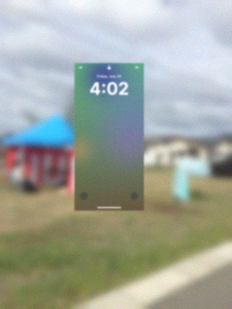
4:02
